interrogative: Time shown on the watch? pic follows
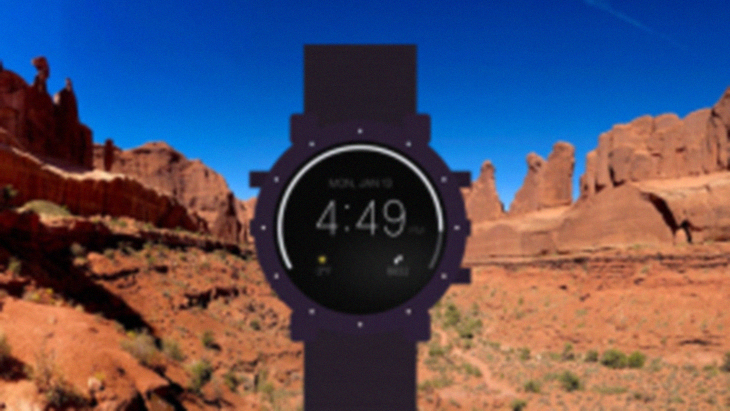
4:49
